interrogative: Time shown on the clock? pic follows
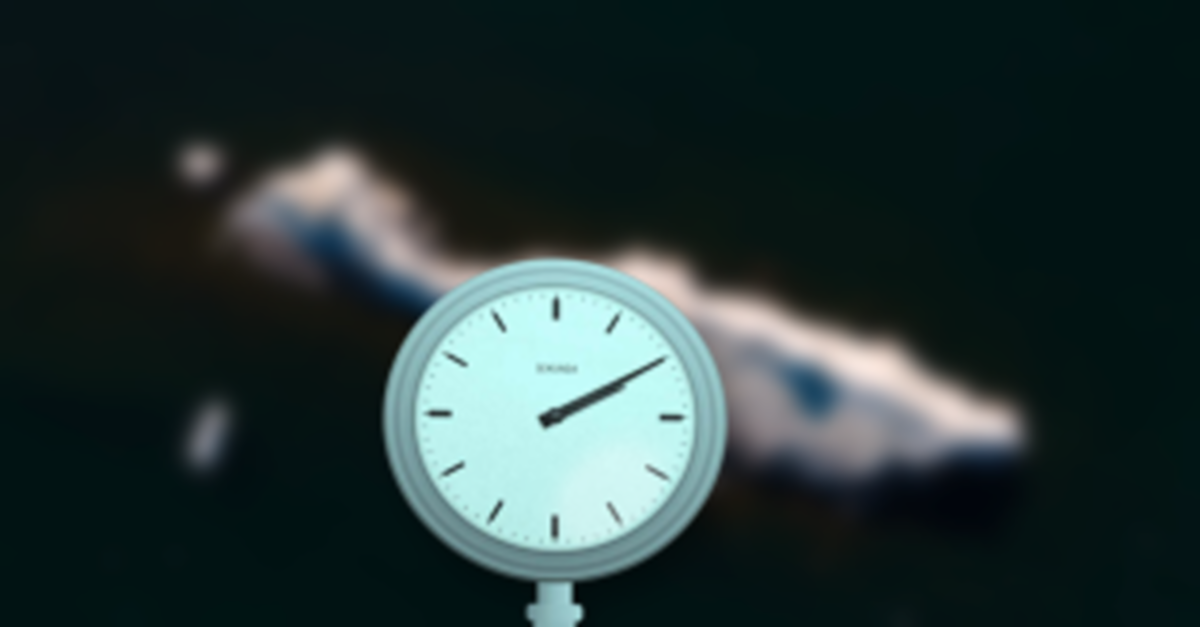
2:10
